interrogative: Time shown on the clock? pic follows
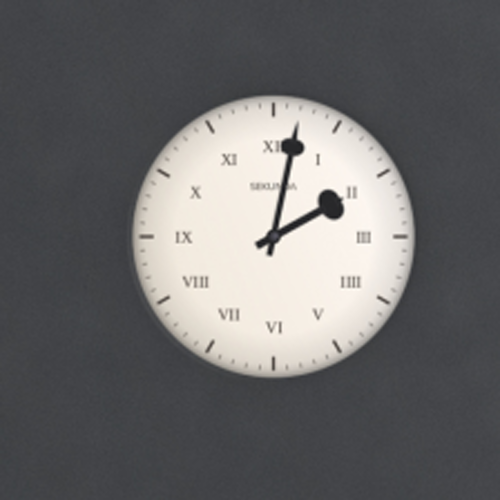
2:02
